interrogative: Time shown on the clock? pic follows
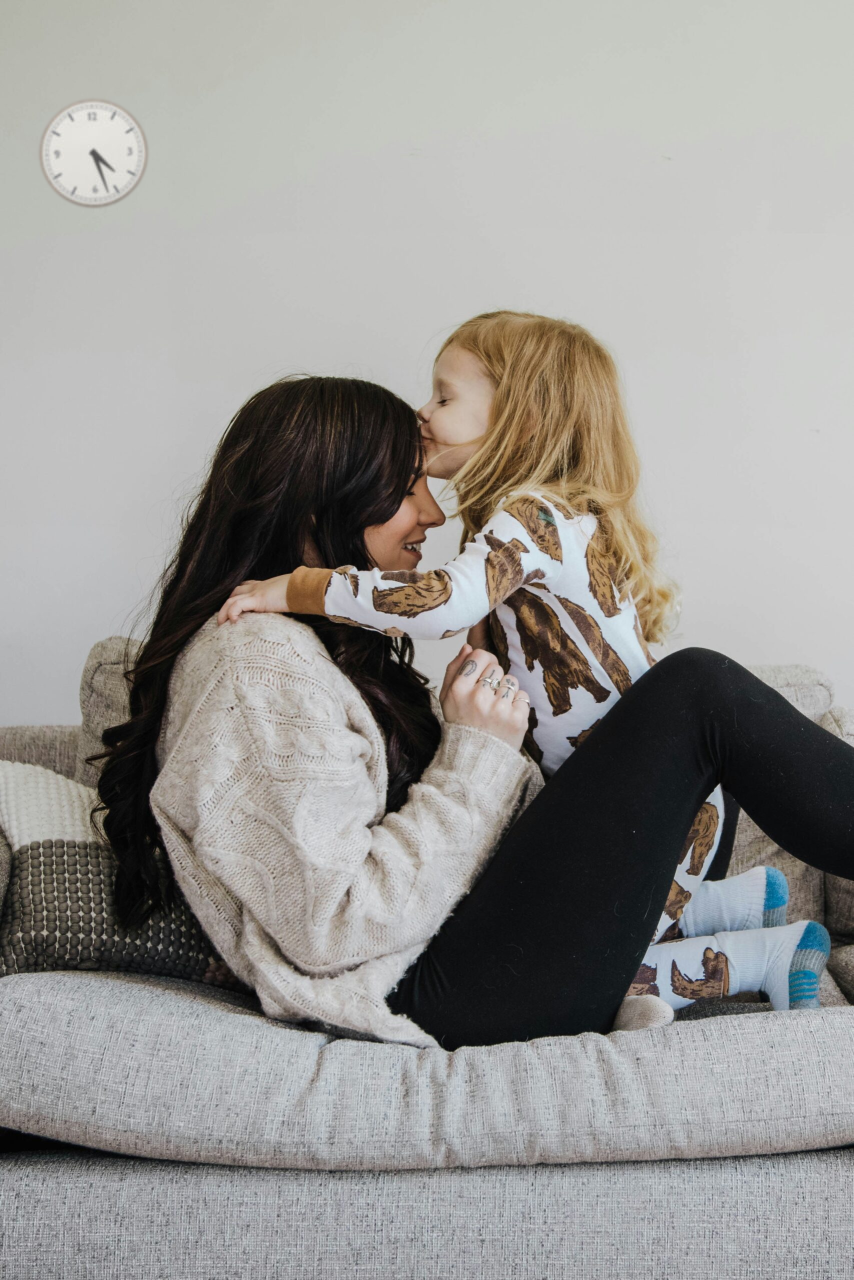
4:27
